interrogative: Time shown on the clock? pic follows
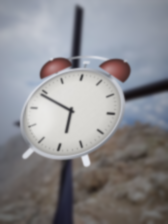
5:49
